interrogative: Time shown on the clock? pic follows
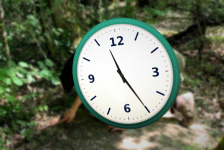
11:25
